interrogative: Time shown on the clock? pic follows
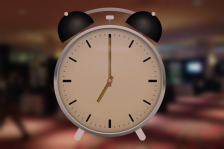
7:00
